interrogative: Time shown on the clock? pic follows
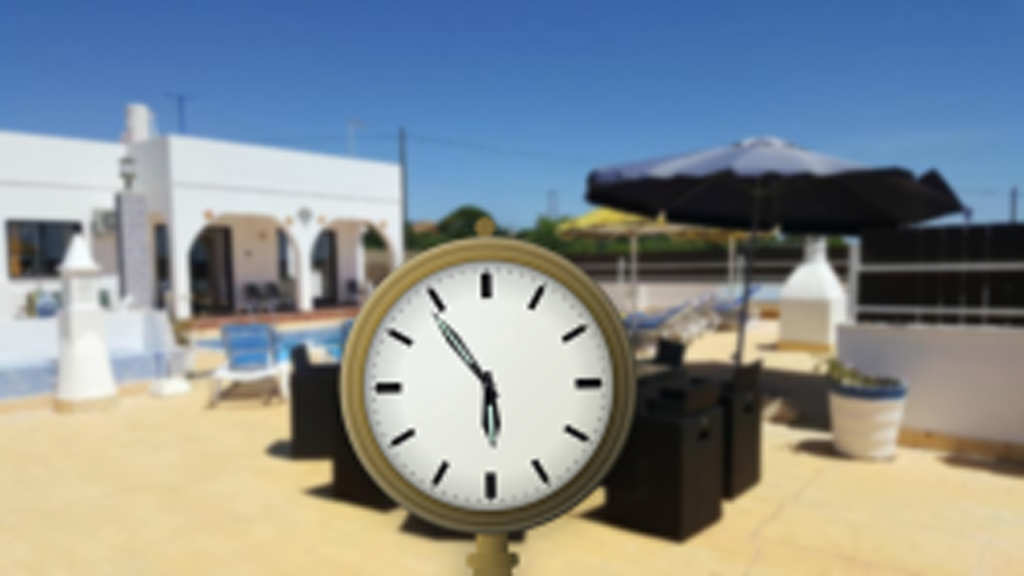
5:54
